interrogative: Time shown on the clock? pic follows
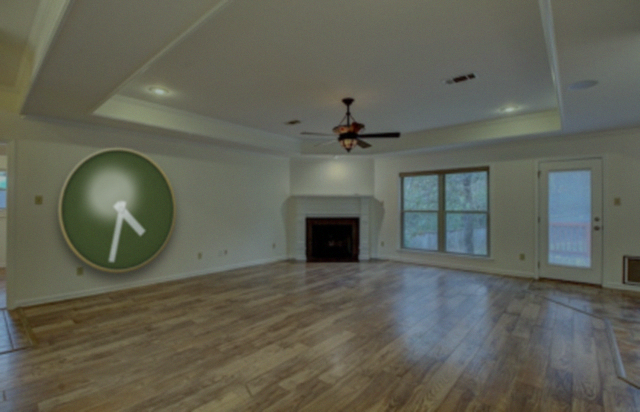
4:32
